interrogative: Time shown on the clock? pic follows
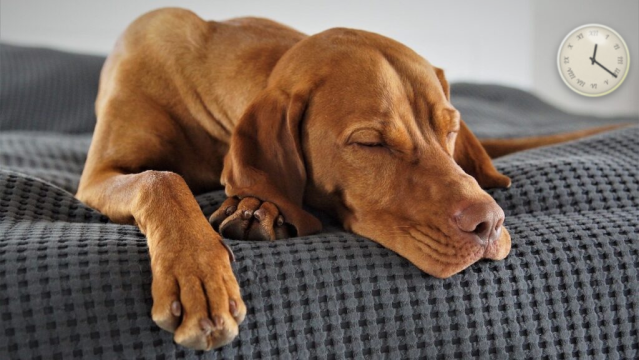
12:21
